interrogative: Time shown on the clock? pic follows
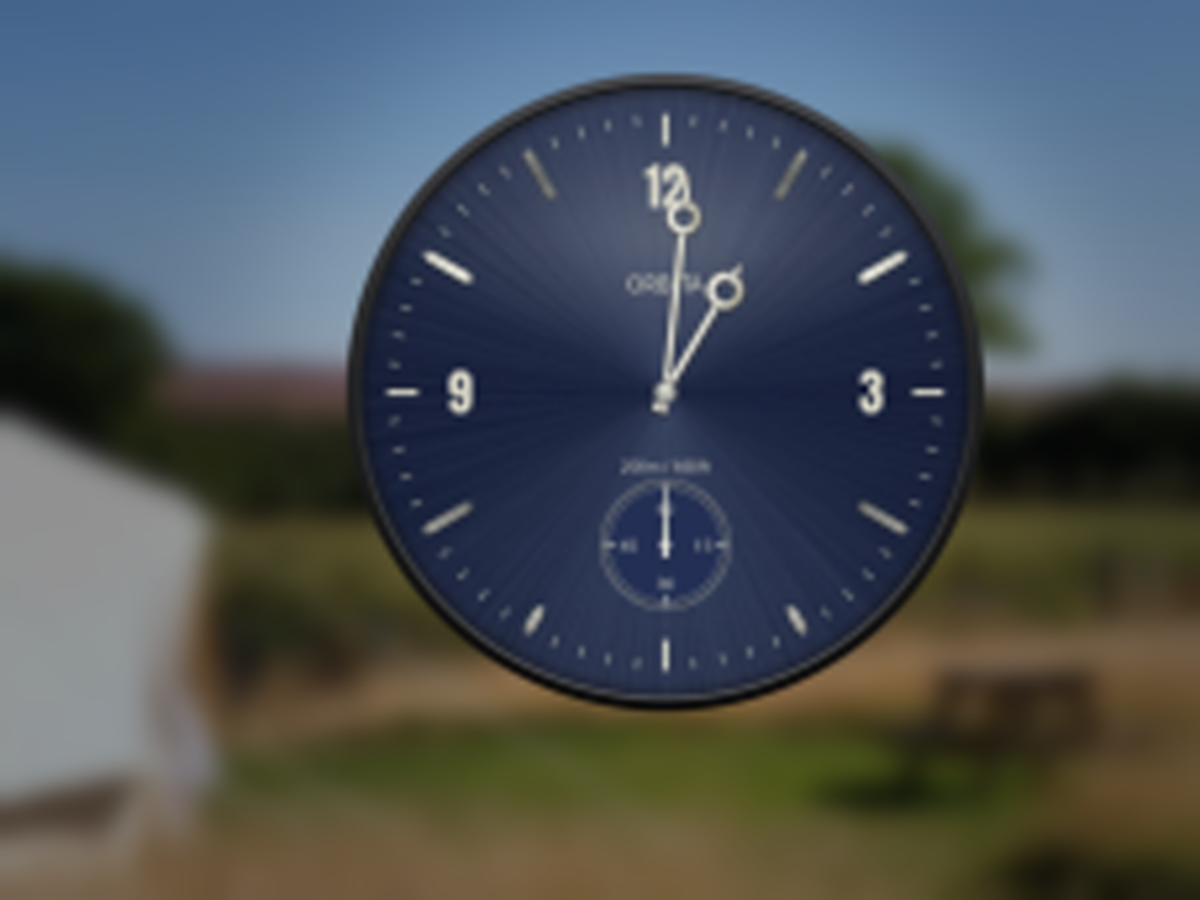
1:01
